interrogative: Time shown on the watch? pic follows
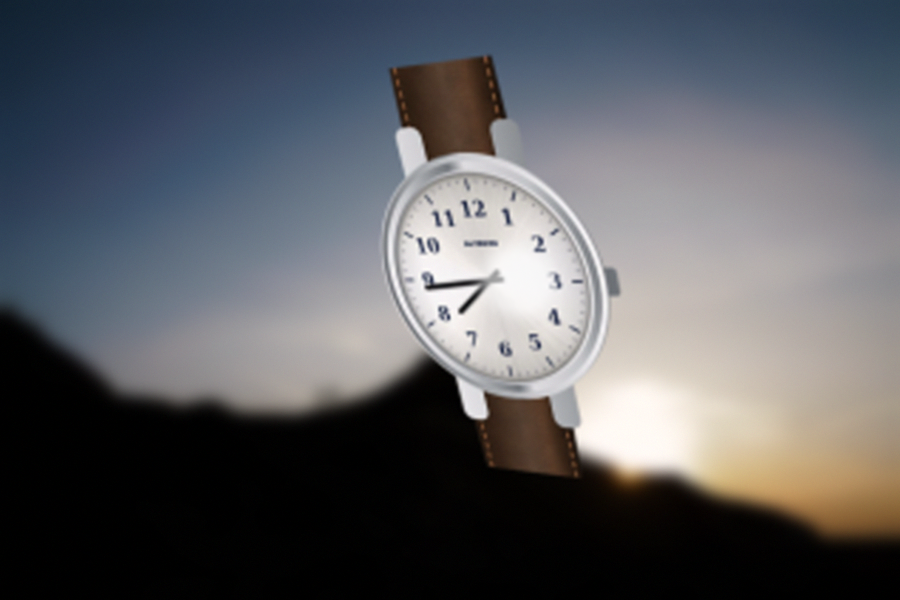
7:44
